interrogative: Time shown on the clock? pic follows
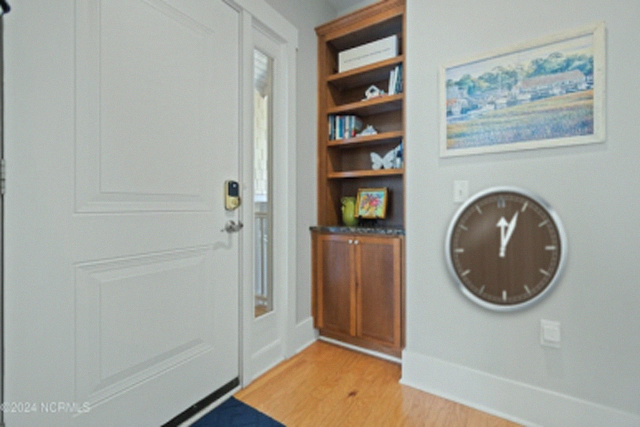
12:04
